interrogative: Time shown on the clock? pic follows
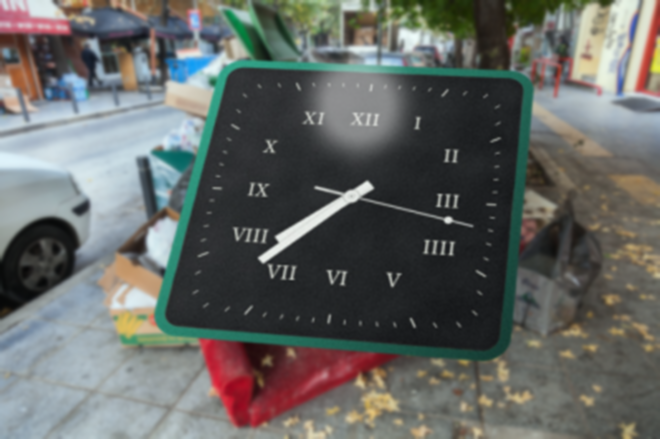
7:37:17
